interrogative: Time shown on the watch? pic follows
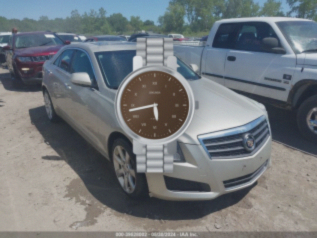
5:43
